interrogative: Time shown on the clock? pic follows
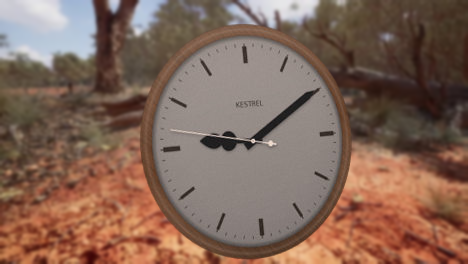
9:09:47
